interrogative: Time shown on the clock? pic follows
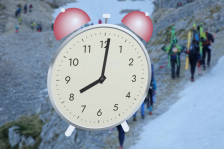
8:01
